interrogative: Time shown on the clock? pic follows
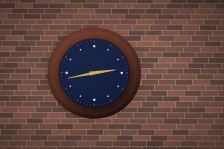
2:43
